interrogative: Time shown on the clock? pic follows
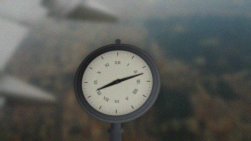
8:12
